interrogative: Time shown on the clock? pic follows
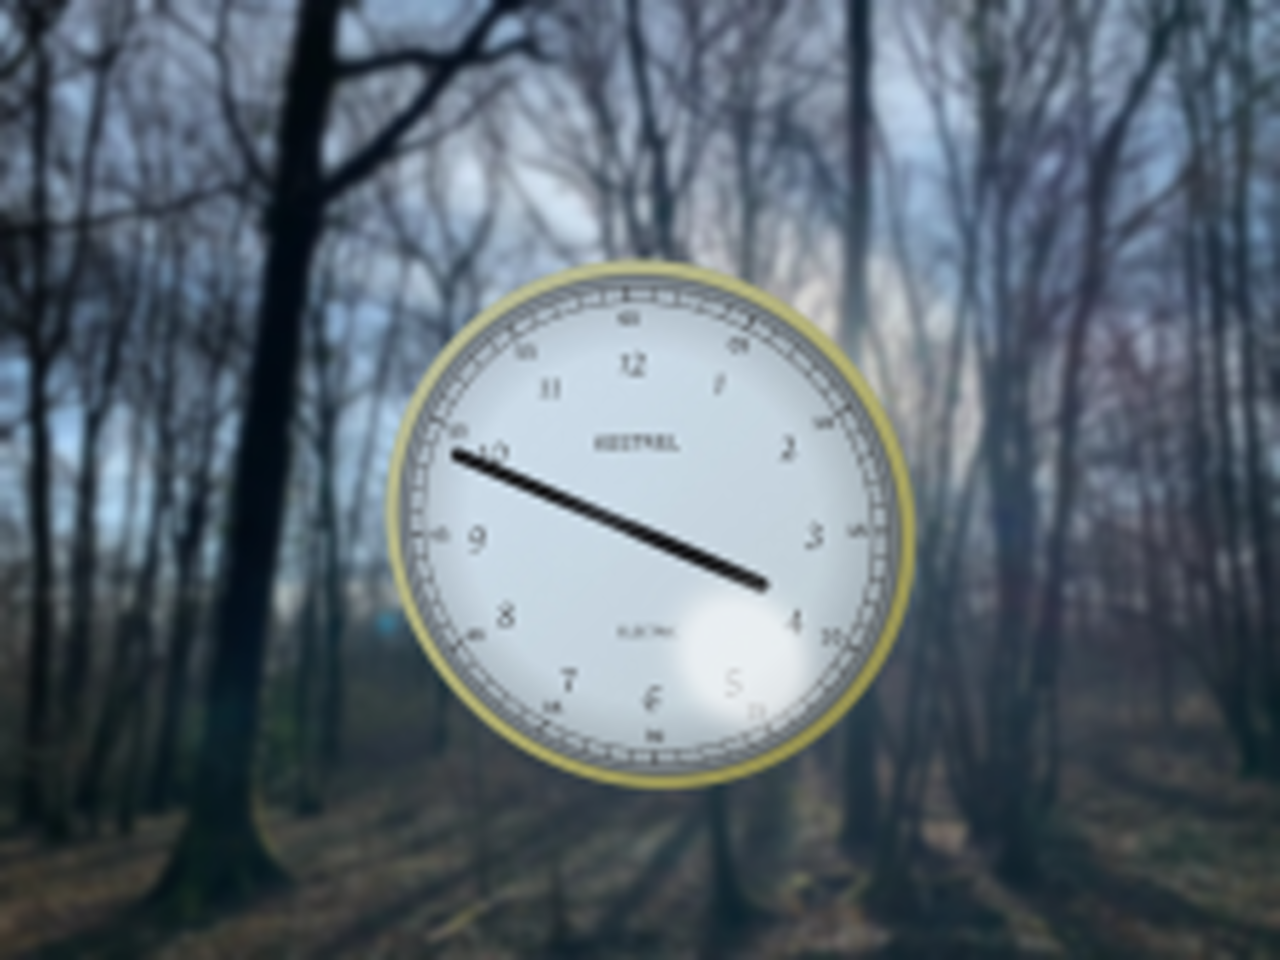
3:49
